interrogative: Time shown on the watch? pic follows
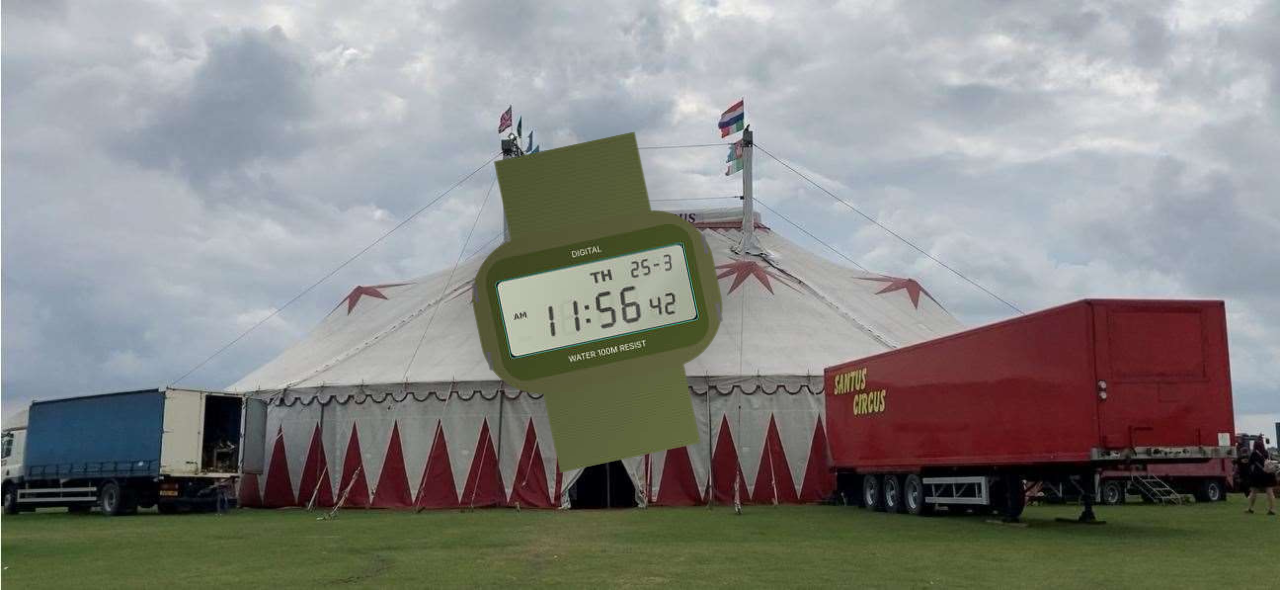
11:56:42
